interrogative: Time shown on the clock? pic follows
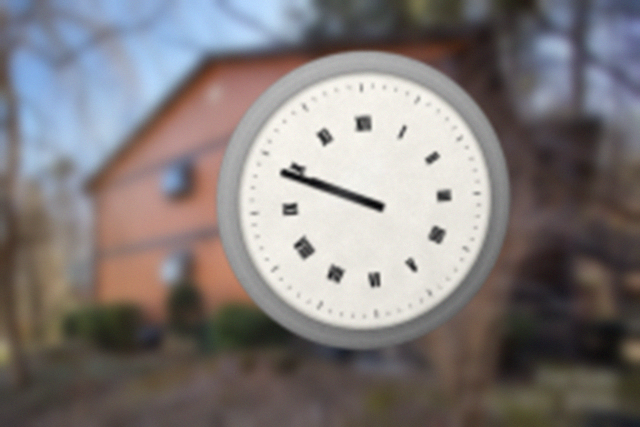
9:49
